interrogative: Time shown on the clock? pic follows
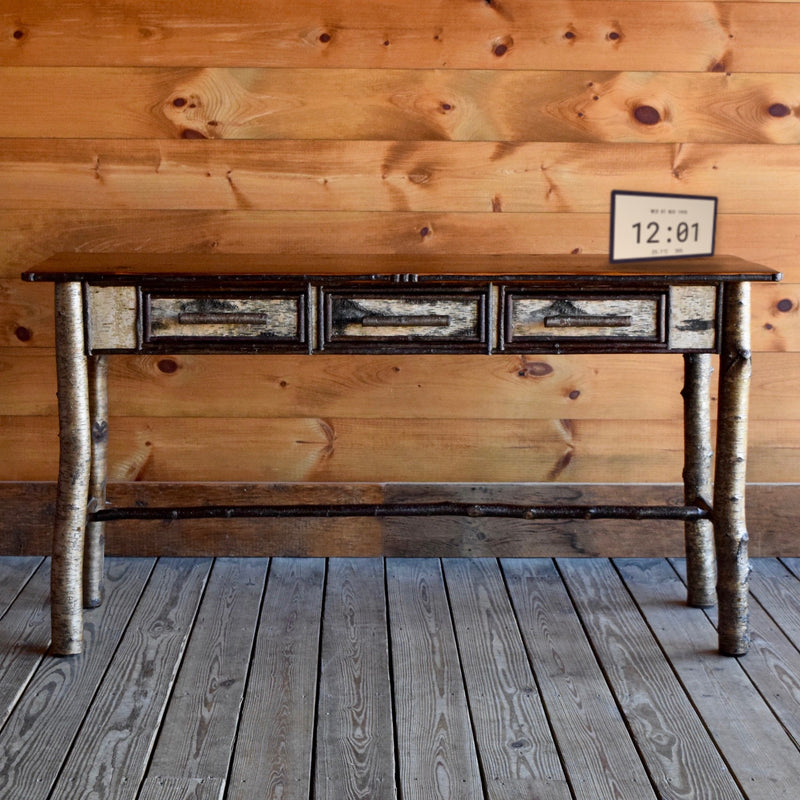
12:01
